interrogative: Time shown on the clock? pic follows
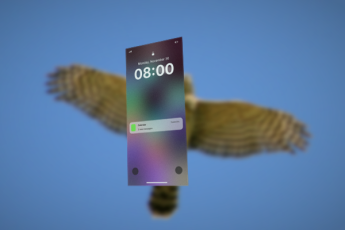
8:00
